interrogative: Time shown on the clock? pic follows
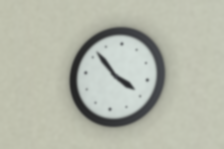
3:52
